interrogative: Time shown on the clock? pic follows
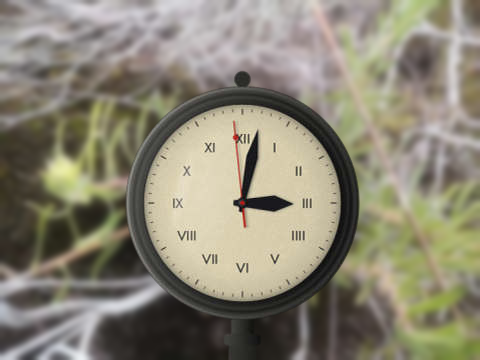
3:01:59
